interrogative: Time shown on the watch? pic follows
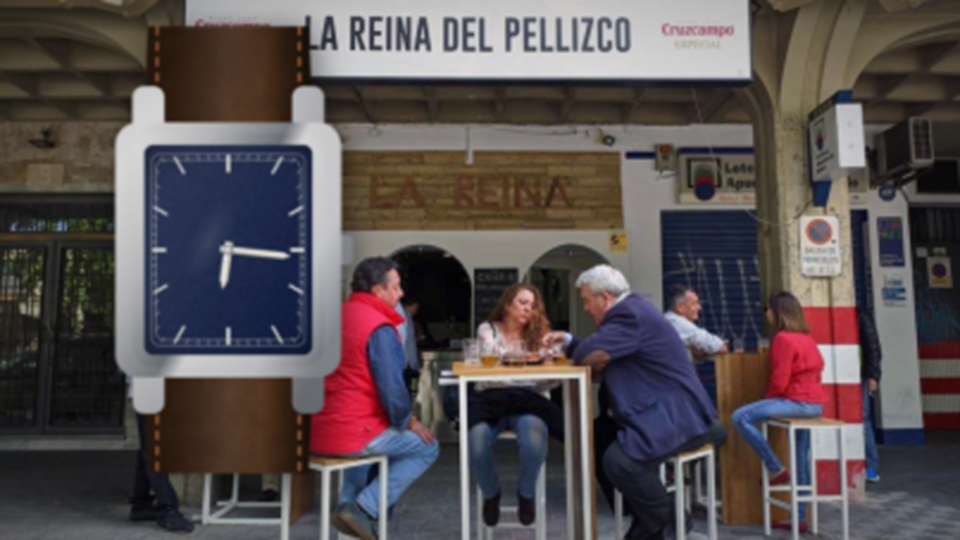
6:16
